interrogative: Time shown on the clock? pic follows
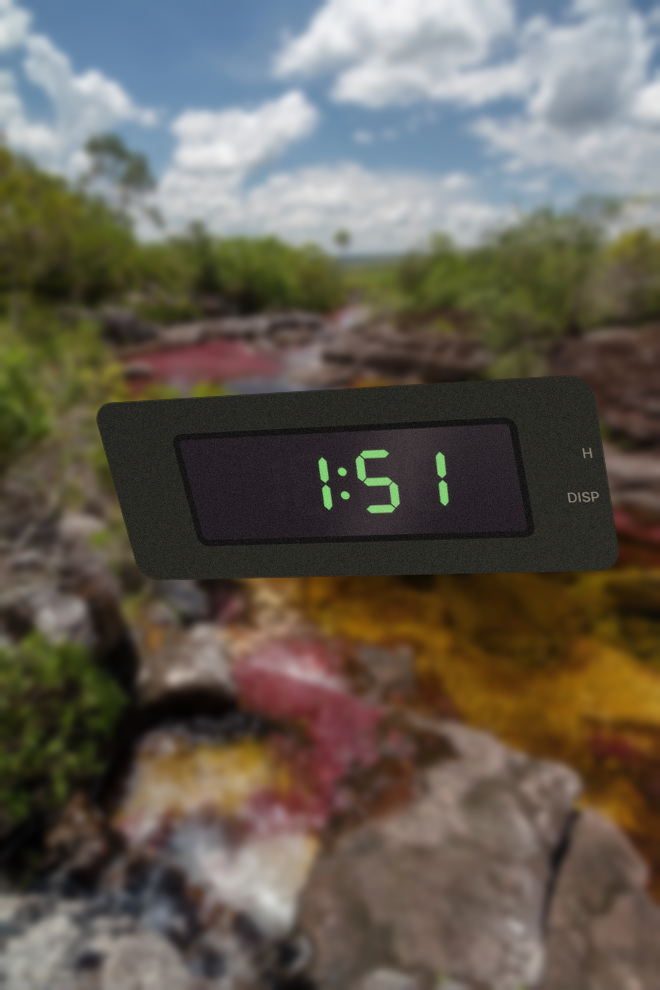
1:51
